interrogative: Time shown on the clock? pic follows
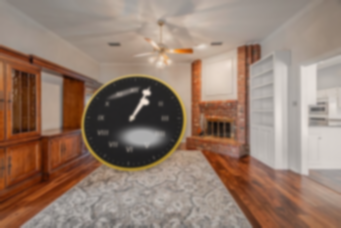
1:04
